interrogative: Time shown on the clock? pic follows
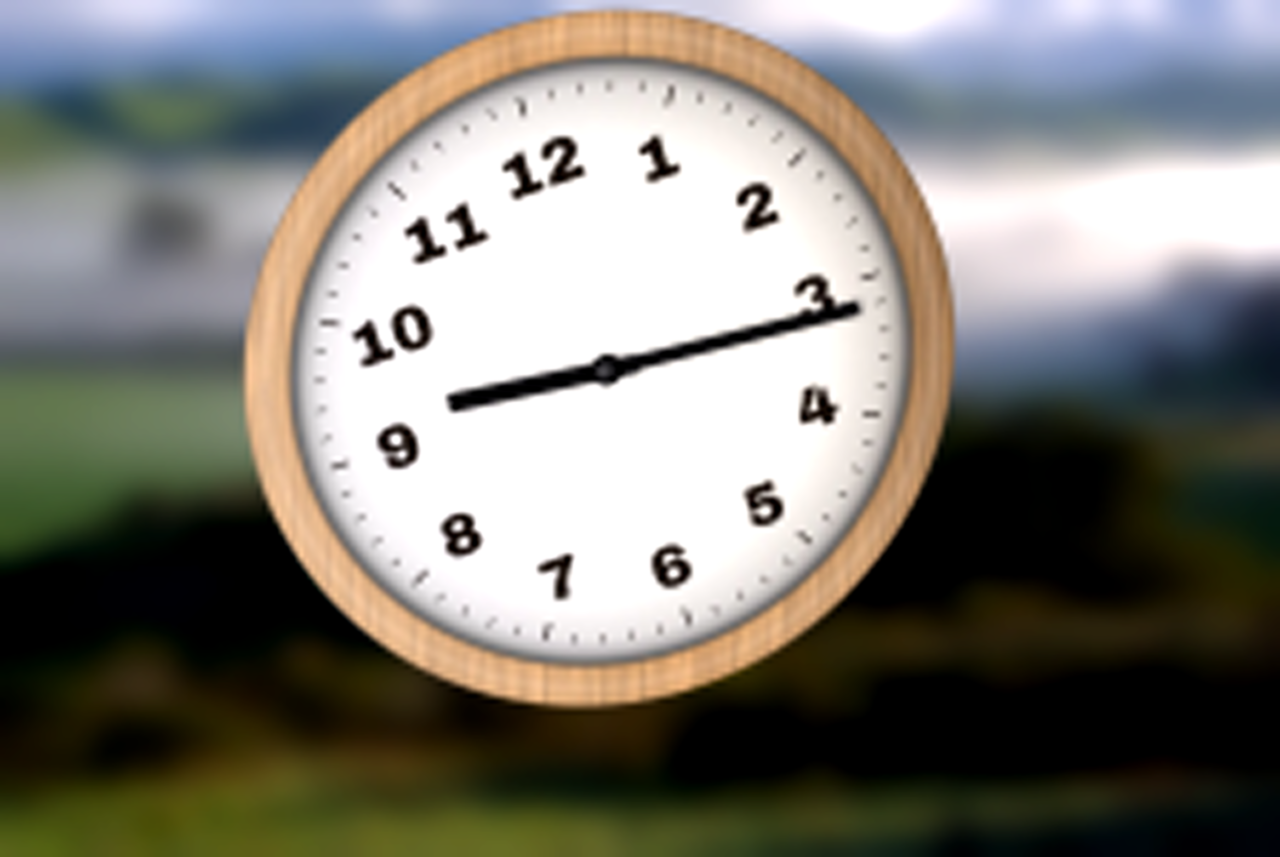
9:16
